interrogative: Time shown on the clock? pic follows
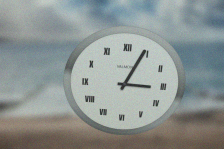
3:04
